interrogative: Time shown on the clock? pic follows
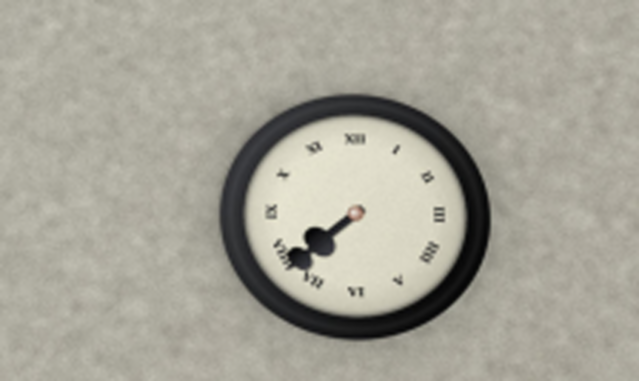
7:38
